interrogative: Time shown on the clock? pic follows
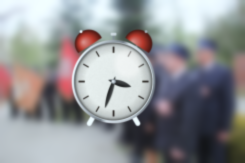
3:33
